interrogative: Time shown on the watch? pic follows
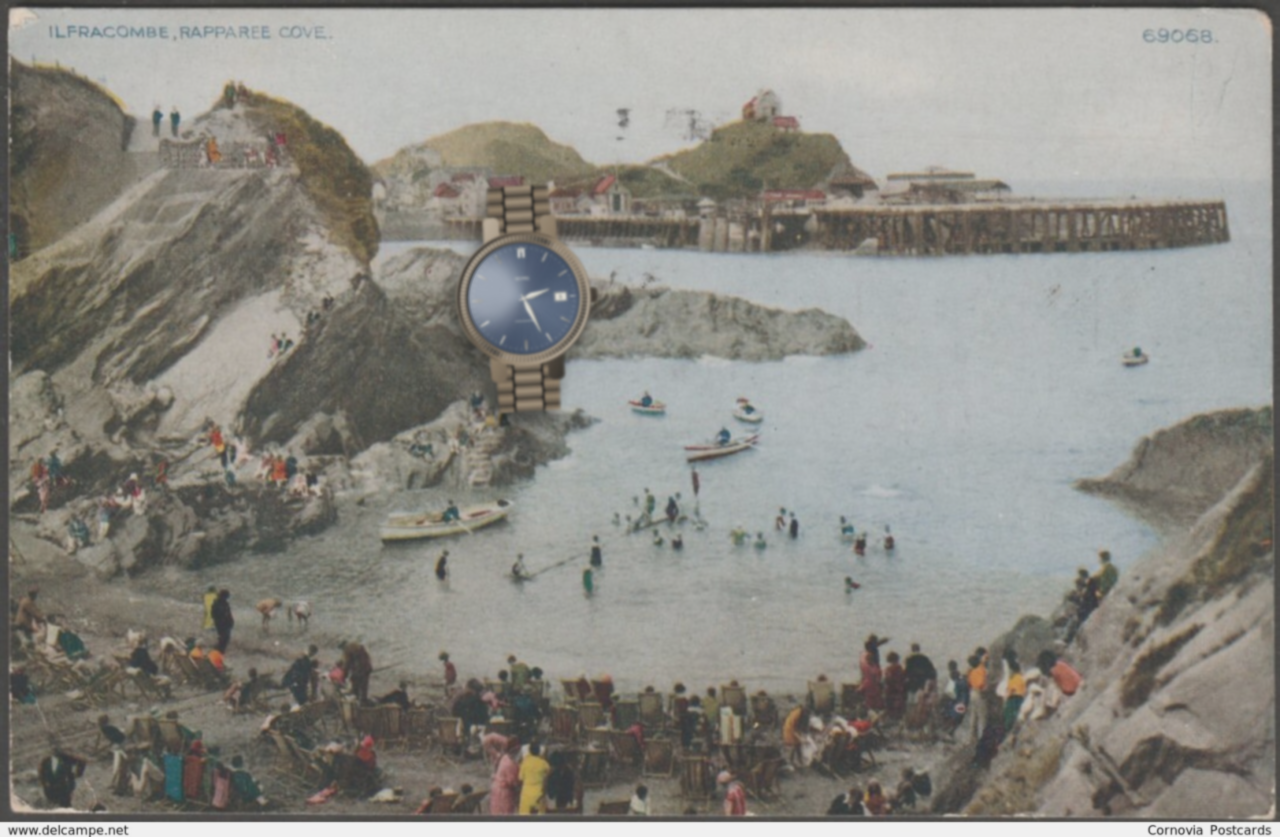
2:26
